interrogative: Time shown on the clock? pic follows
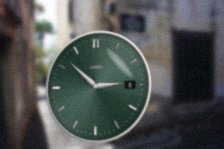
2:52
